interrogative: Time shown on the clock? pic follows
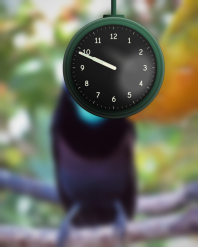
9:49
